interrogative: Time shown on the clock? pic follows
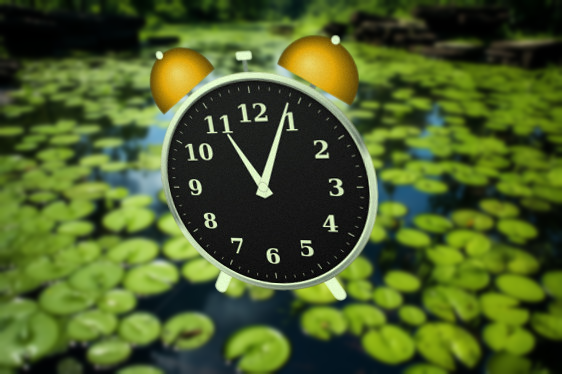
11:04
